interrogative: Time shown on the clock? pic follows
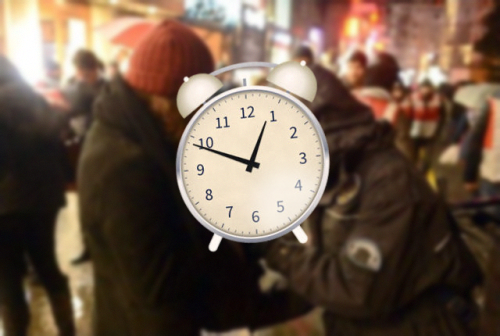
12:49
